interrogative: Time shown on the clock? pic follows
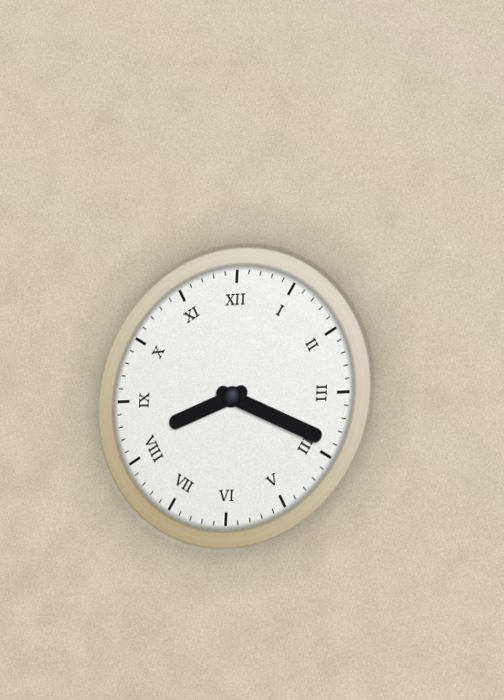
8:19
